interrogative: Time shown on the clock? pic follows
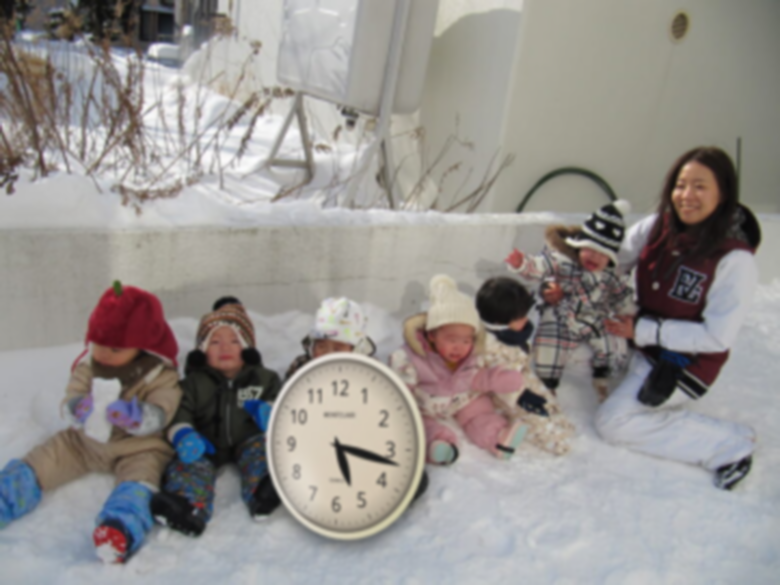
5:17
